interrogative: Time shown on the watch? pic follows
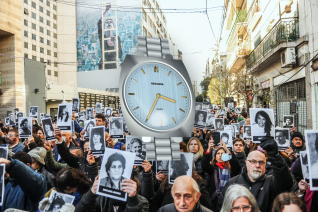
3:35
